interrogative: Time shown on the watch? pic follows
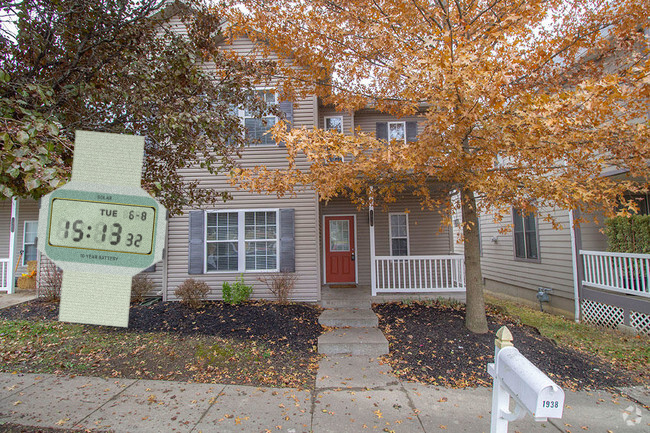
15:13:32
